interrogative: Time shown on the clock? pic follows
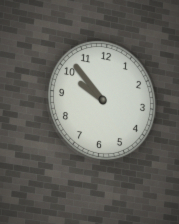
9:52
